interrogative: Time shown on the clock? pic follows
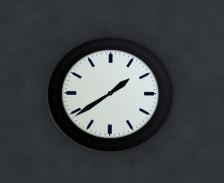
1:39
